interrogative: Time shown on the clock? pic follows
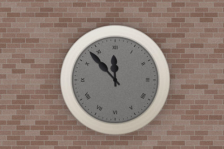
11:53
